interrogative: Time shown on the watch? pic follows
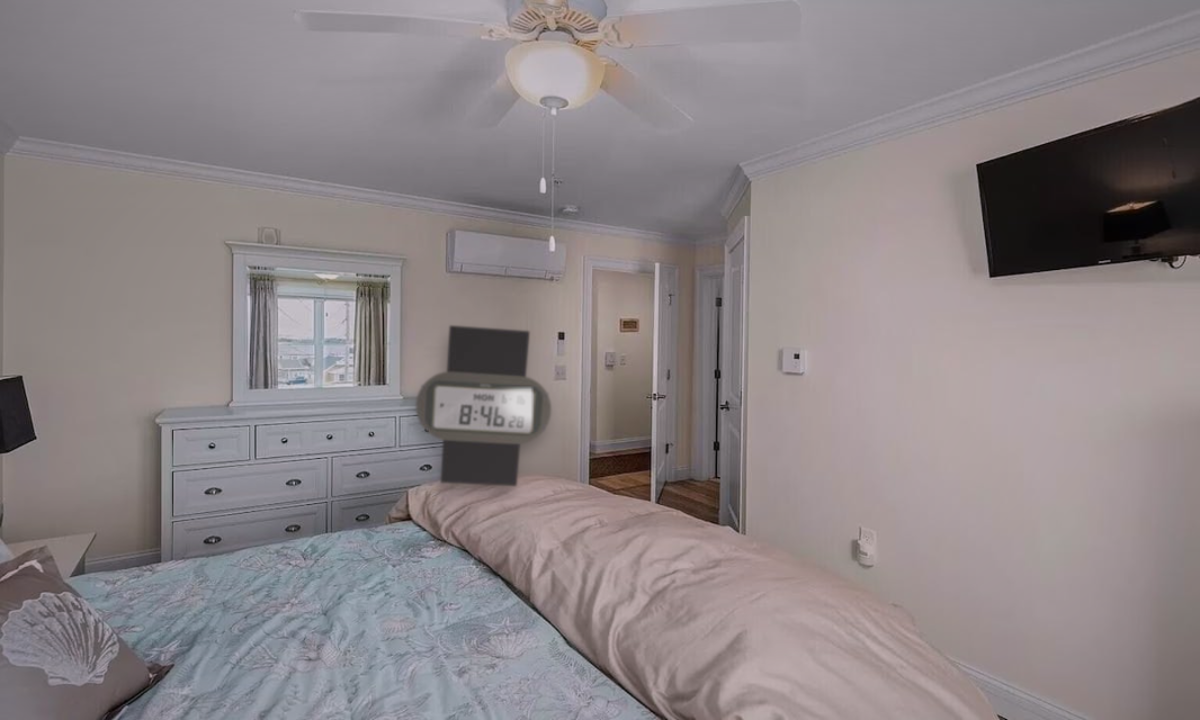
8:46:28
